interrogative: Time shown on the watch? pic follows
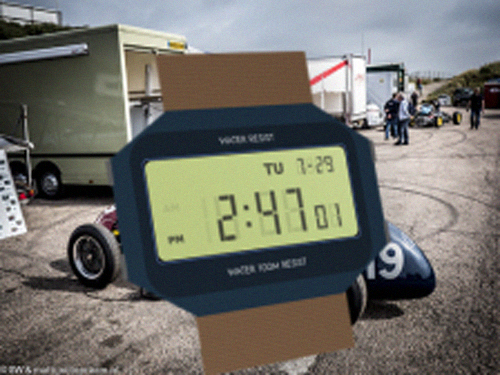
2:47:01
